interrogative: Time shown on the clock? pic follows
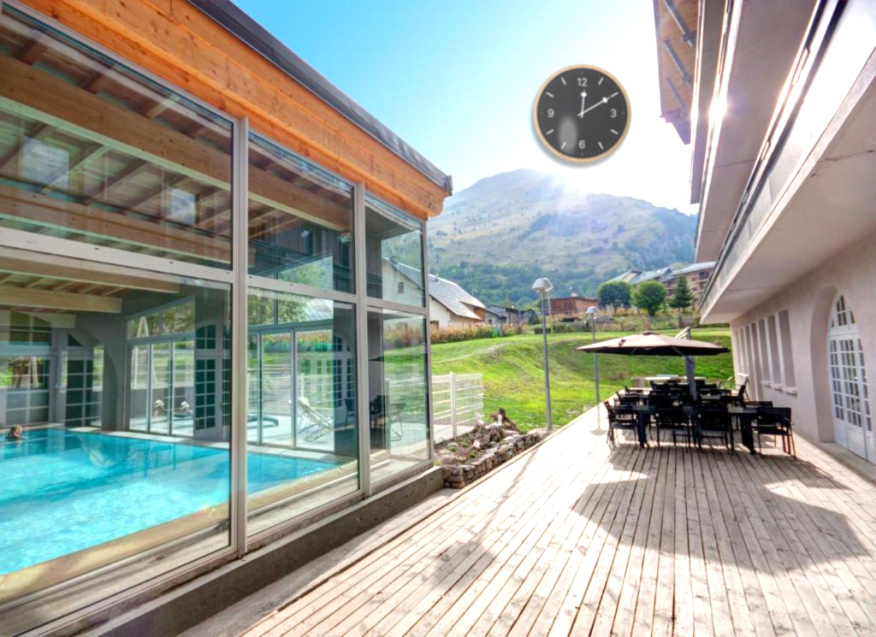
12:10
